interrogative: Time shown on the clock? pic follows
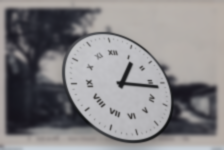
1:16
